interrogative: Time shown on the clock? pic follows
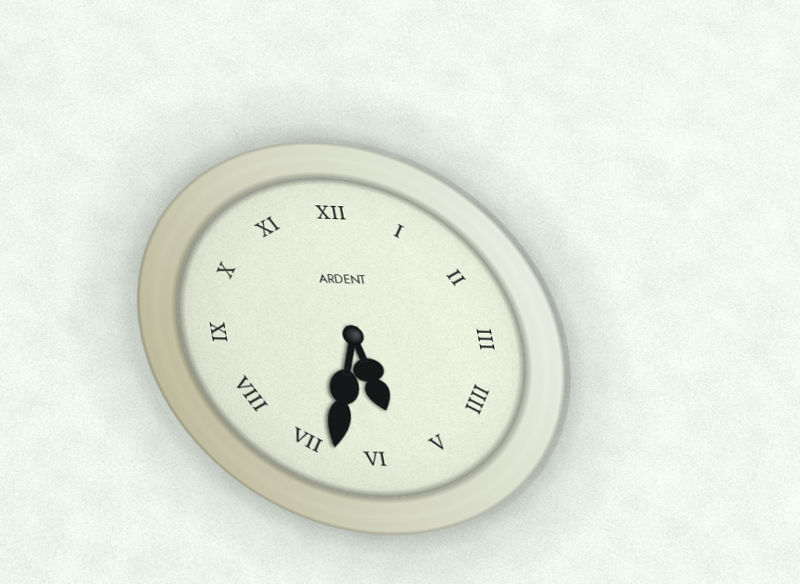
5:33
